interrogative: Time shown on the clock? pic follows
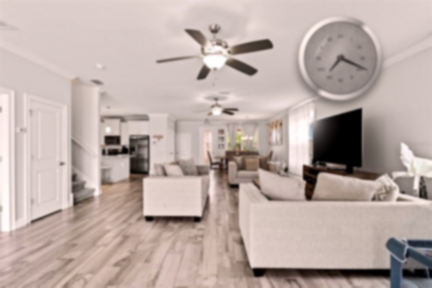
7:19
